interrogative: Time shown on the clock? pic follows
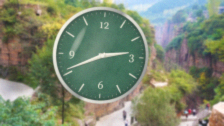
2:41
